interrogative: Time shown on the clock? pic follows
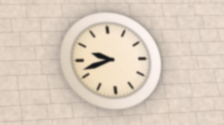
9:42
